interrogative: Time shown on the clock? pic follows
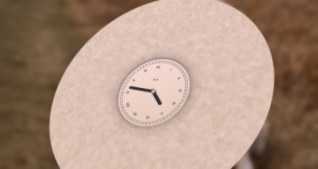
4:47
